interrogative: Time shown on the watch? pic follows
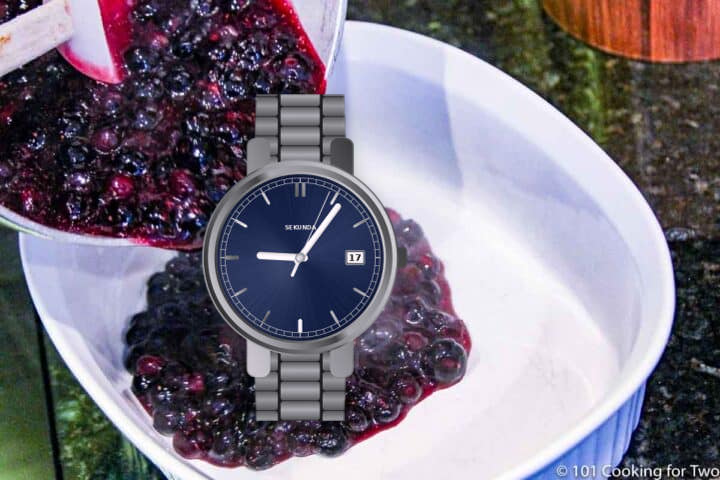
9:06:04
